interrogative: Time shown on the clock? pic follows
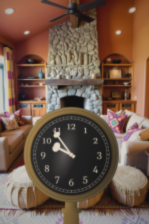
9:54
